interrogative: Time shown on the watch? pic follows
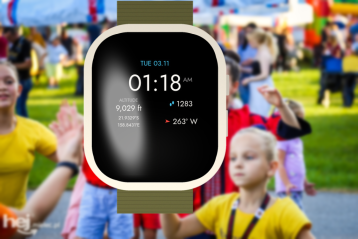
1:18
